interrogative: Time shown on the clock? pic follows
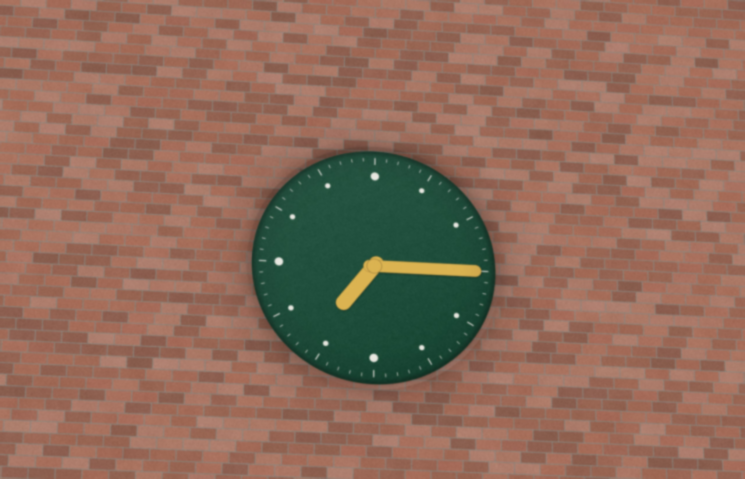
7:15
